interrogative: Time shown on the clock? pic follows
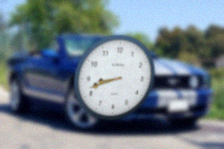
8:42
